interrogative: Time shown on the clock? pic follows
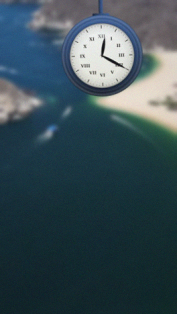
12:20
